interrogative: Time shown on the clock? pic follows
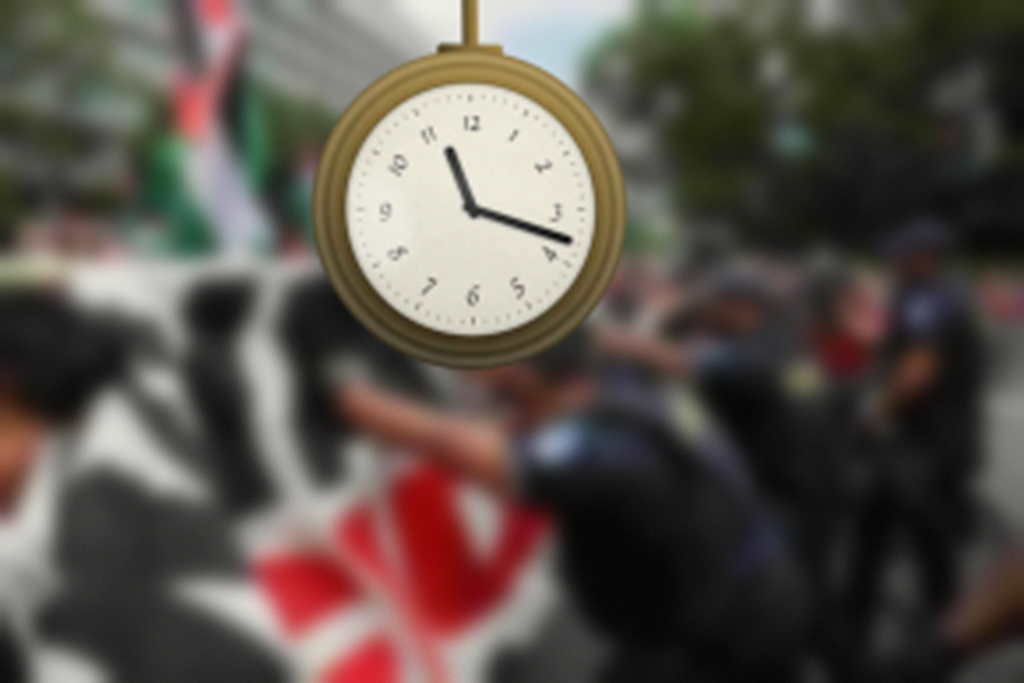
11:18
